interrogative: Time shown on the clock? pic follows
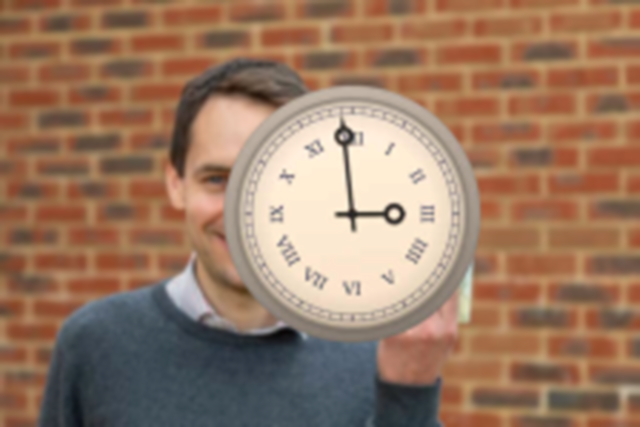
2:59
